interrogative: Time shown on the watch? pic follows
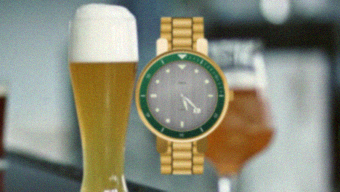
5:22
